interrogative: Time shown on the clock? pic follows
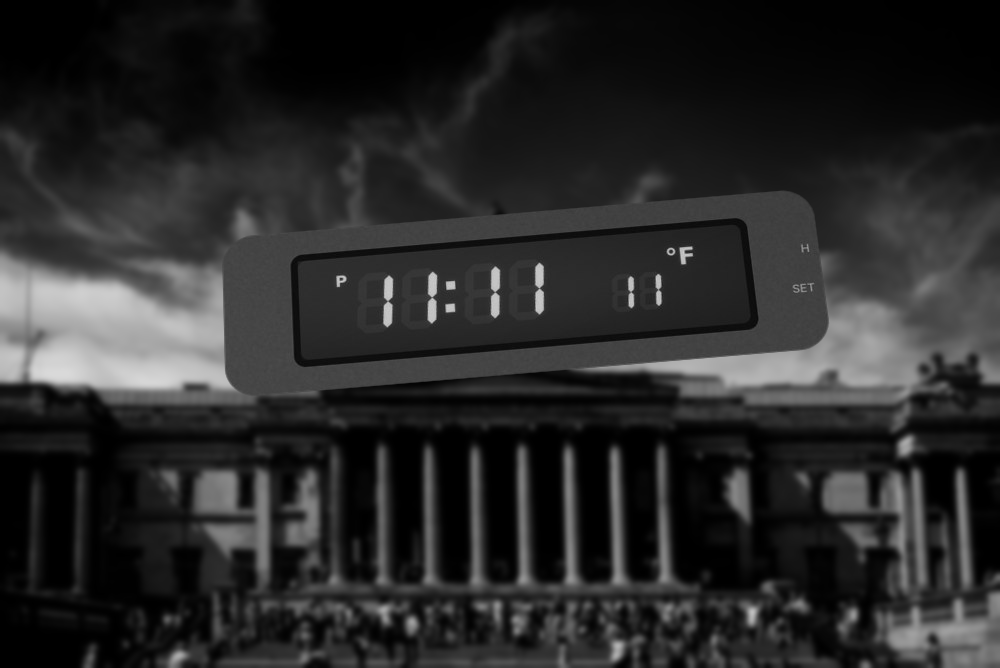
11:11
